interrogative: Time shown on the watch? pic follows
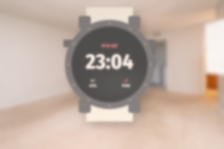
23:04
